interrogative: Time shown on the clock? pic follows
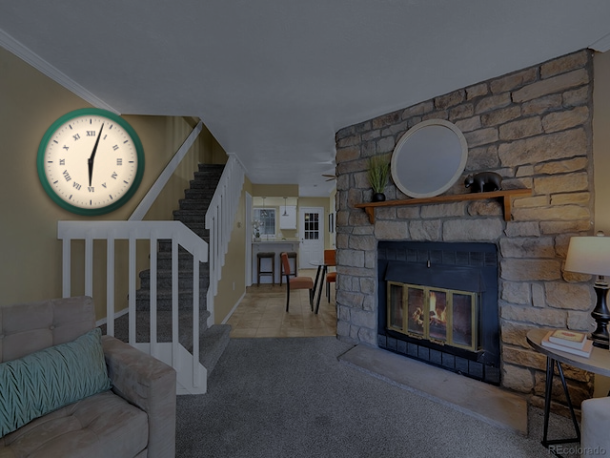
6:03
